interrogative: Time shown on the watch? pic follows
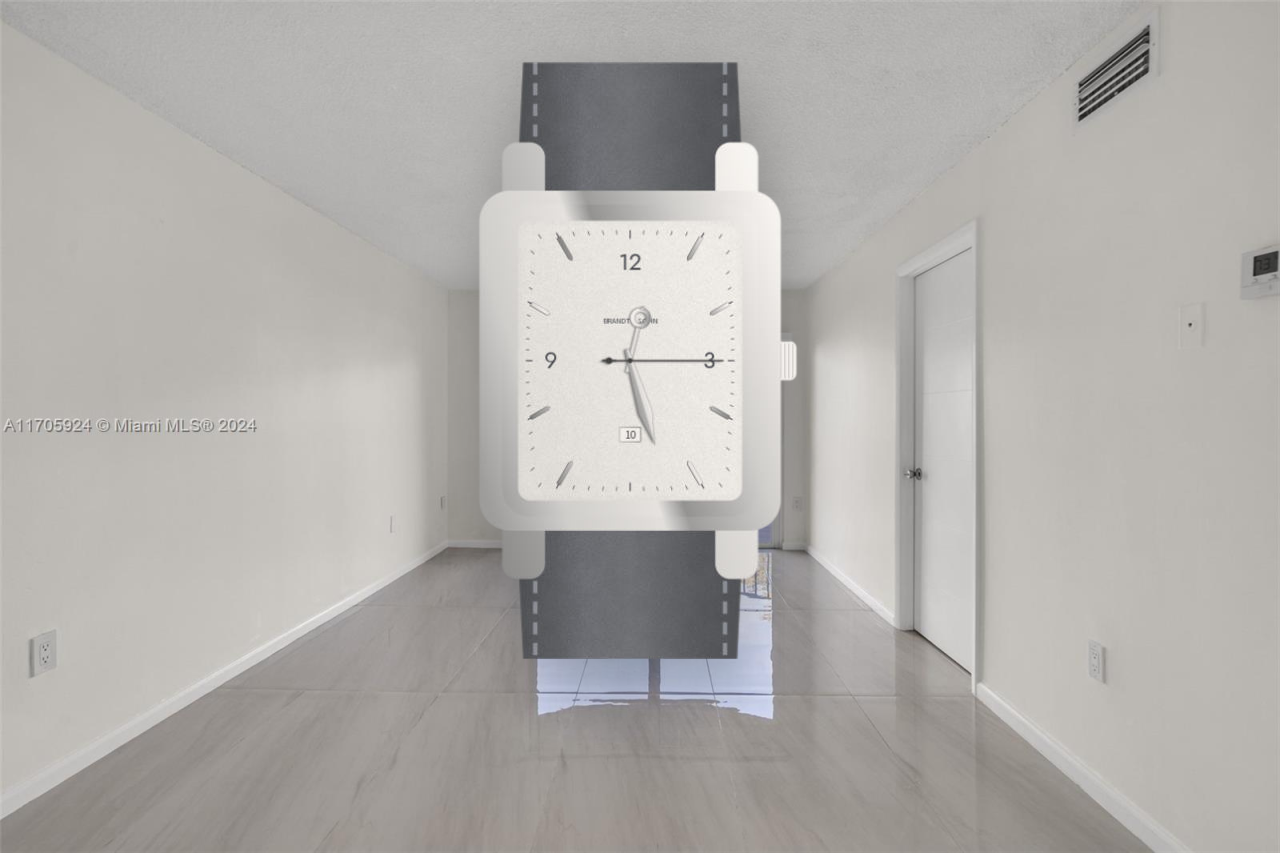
12:27:15
